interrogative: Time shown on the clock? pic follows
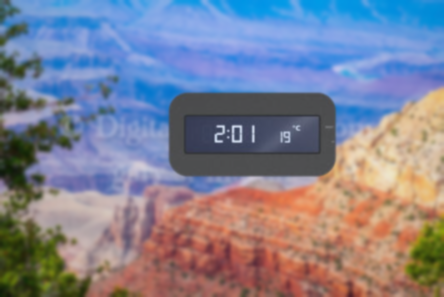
2:01
